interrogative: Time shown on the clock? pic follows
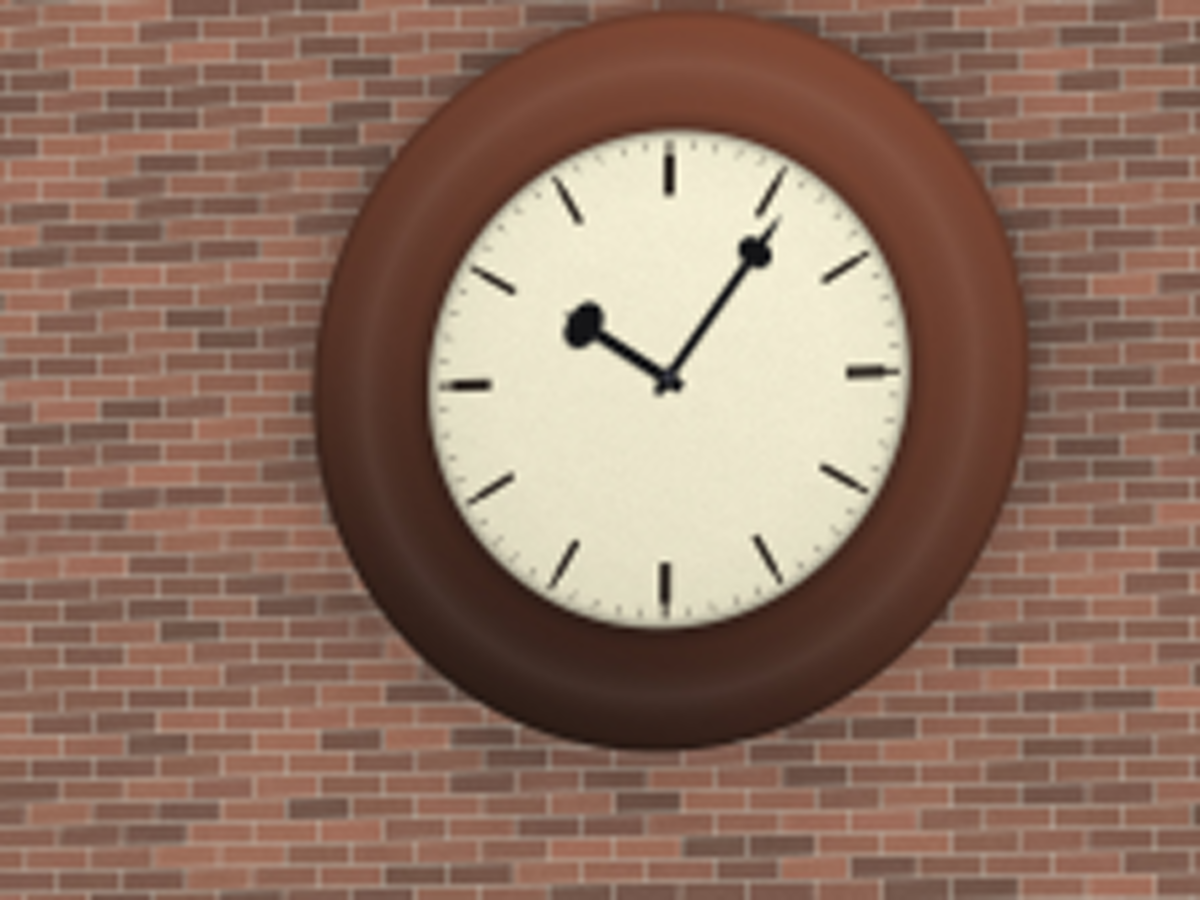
10:06
